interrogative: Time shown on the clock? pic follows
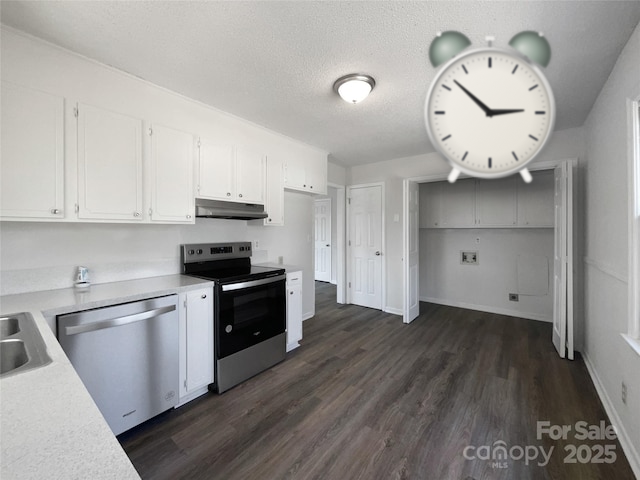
2:52
